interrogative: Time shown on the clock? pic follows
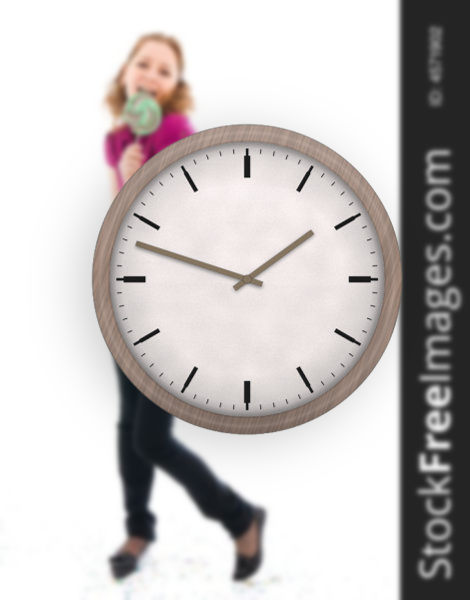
1:48
